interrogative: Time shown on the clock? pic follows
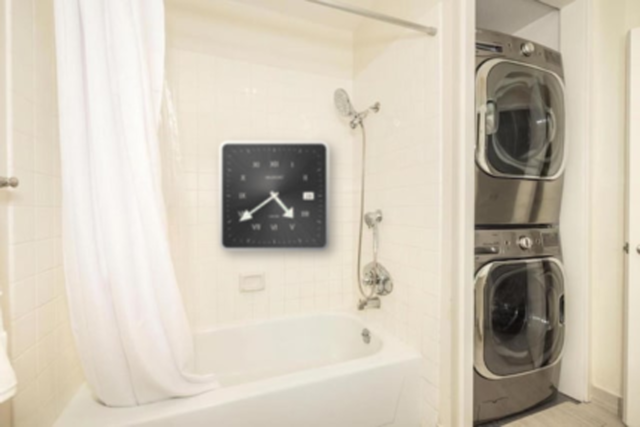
4:39
